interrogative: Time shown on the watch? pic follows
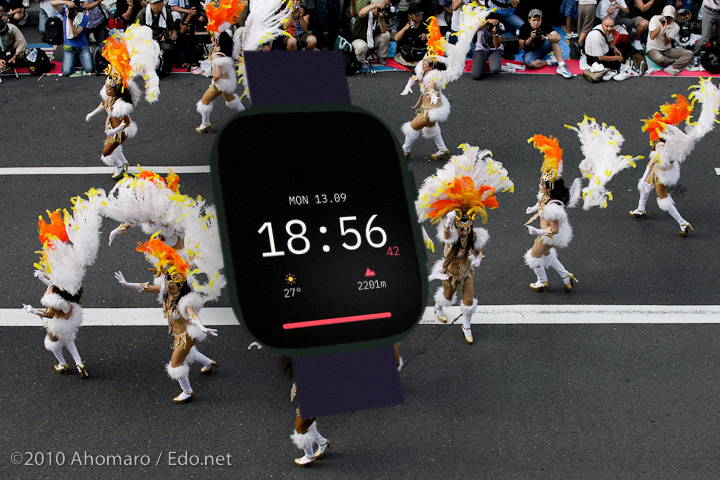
18:56:42
